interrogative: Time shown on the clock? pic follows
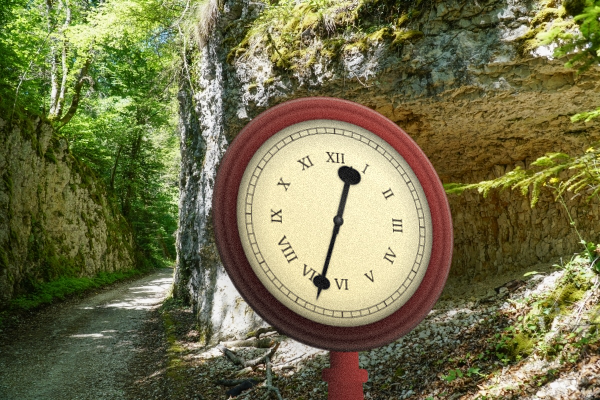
12:33
